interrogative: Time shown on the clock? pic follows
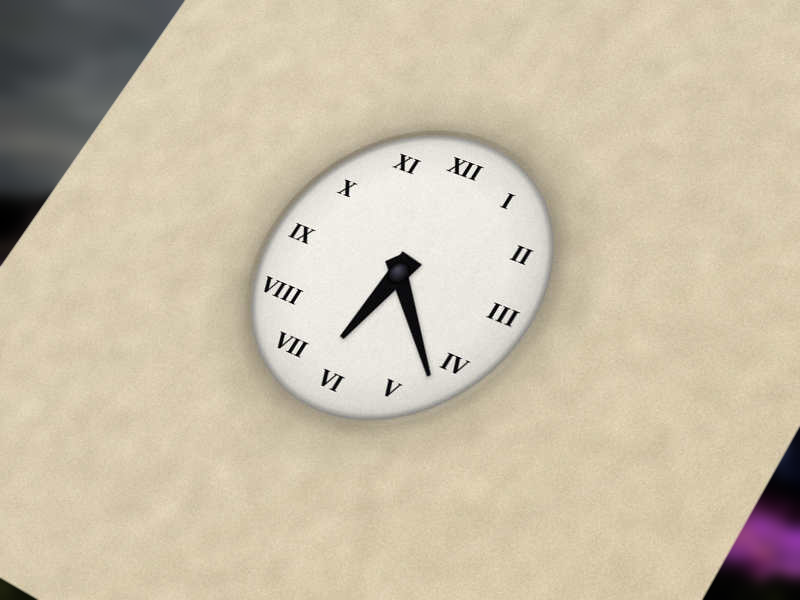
6:22
